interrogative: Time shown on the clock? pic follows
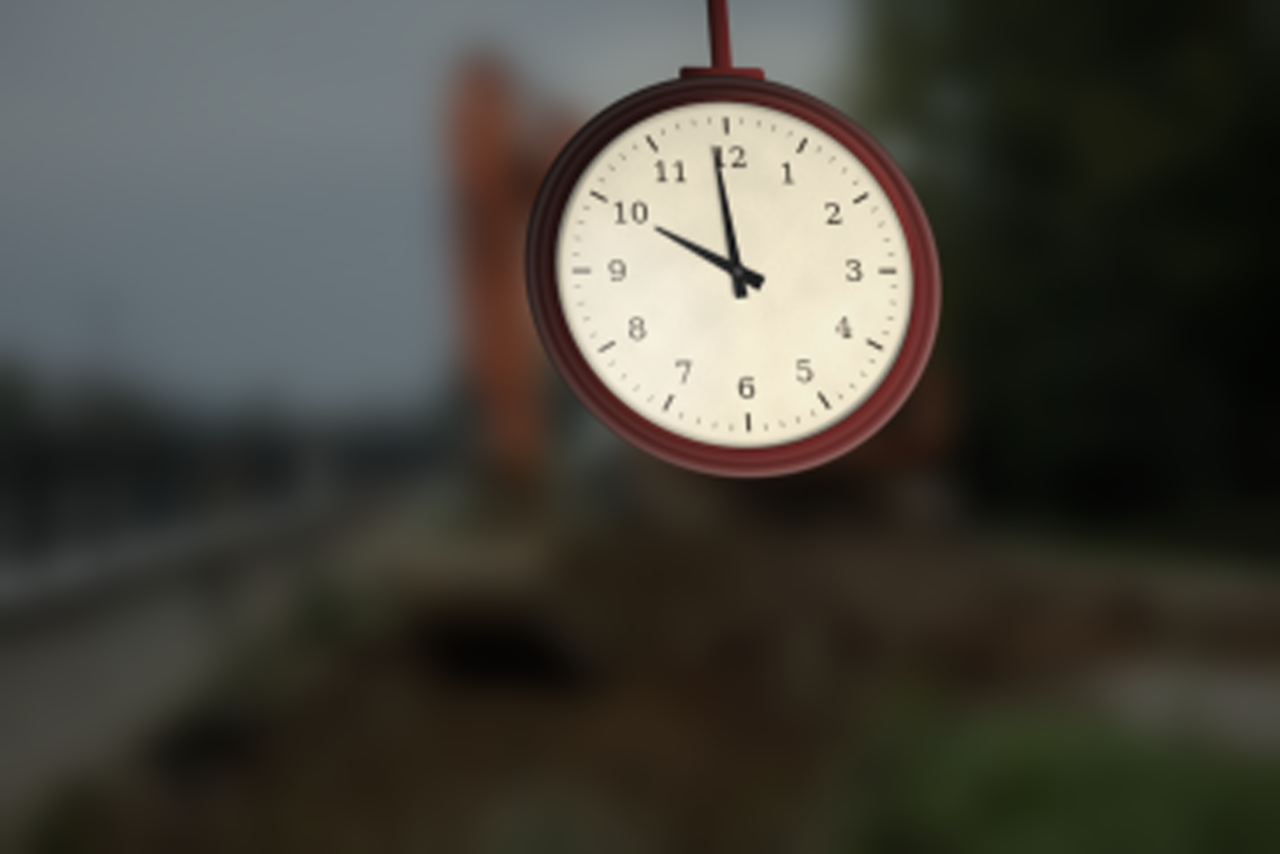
9:59
